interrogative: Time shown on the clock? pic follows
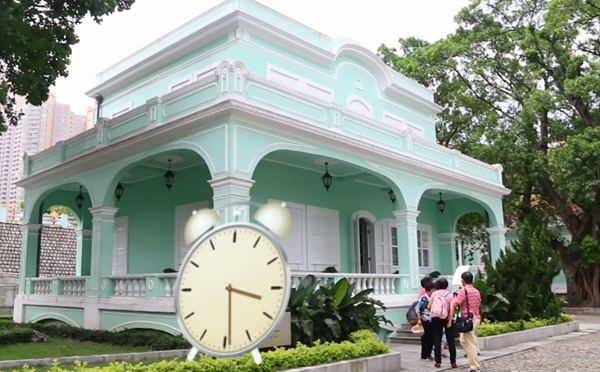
3:29
